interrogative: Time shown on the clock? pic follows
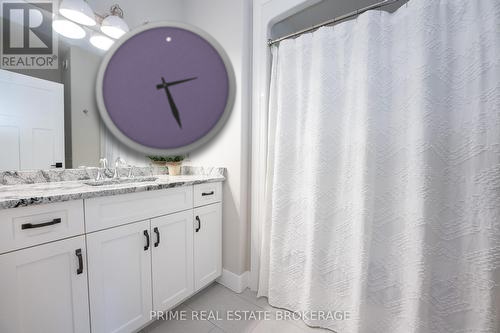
2:26
